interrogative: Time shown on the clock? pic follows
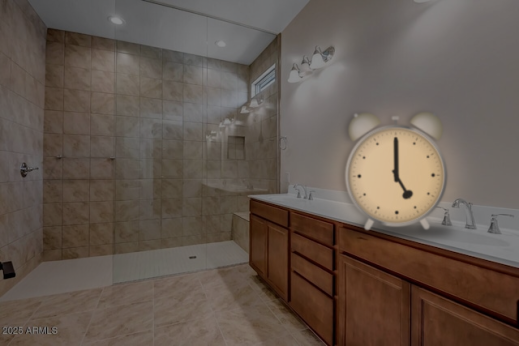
5:00
